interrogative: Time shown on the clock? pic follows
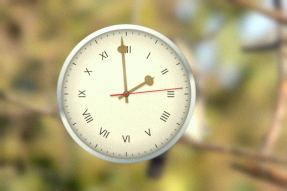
1:59:14
